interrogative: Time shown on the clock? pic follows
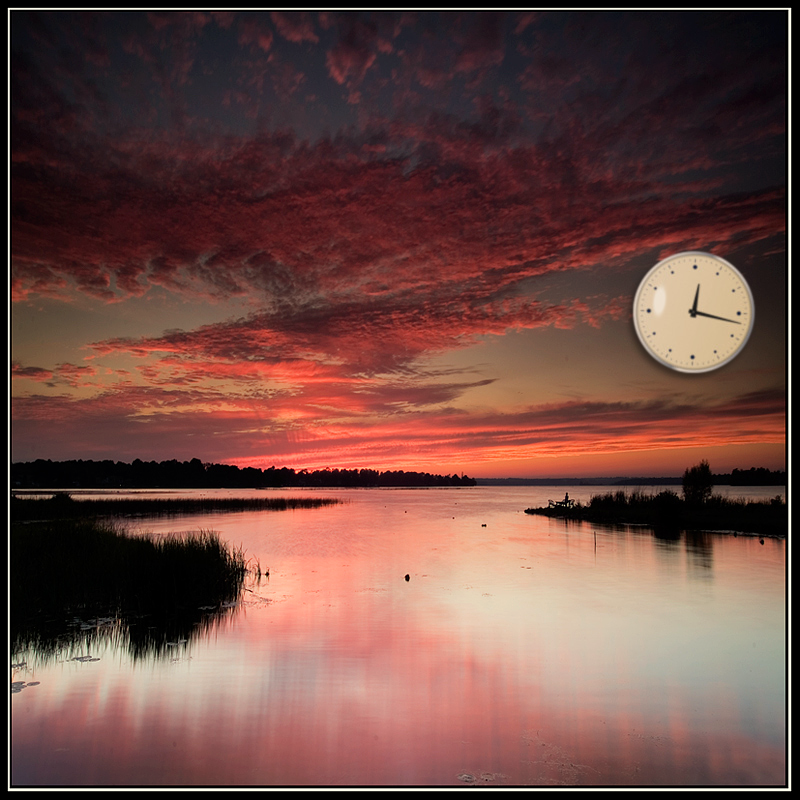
12:17
